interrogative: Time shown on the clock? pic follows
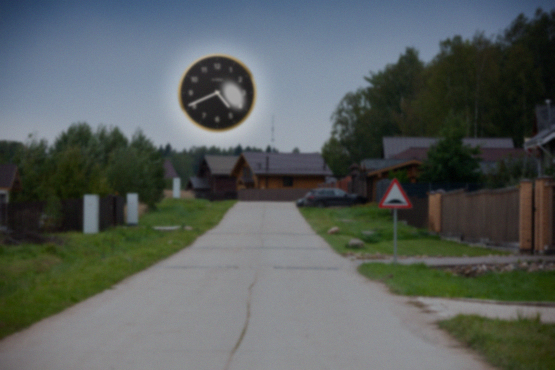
4:41
